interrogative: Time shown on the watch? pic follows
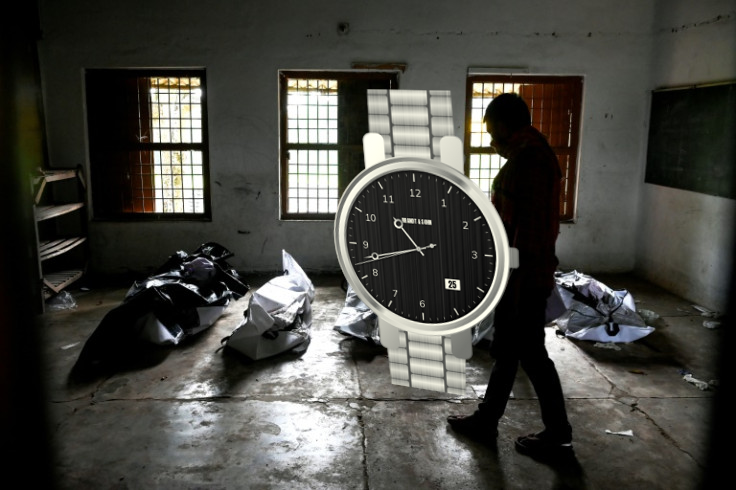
10:42:42
